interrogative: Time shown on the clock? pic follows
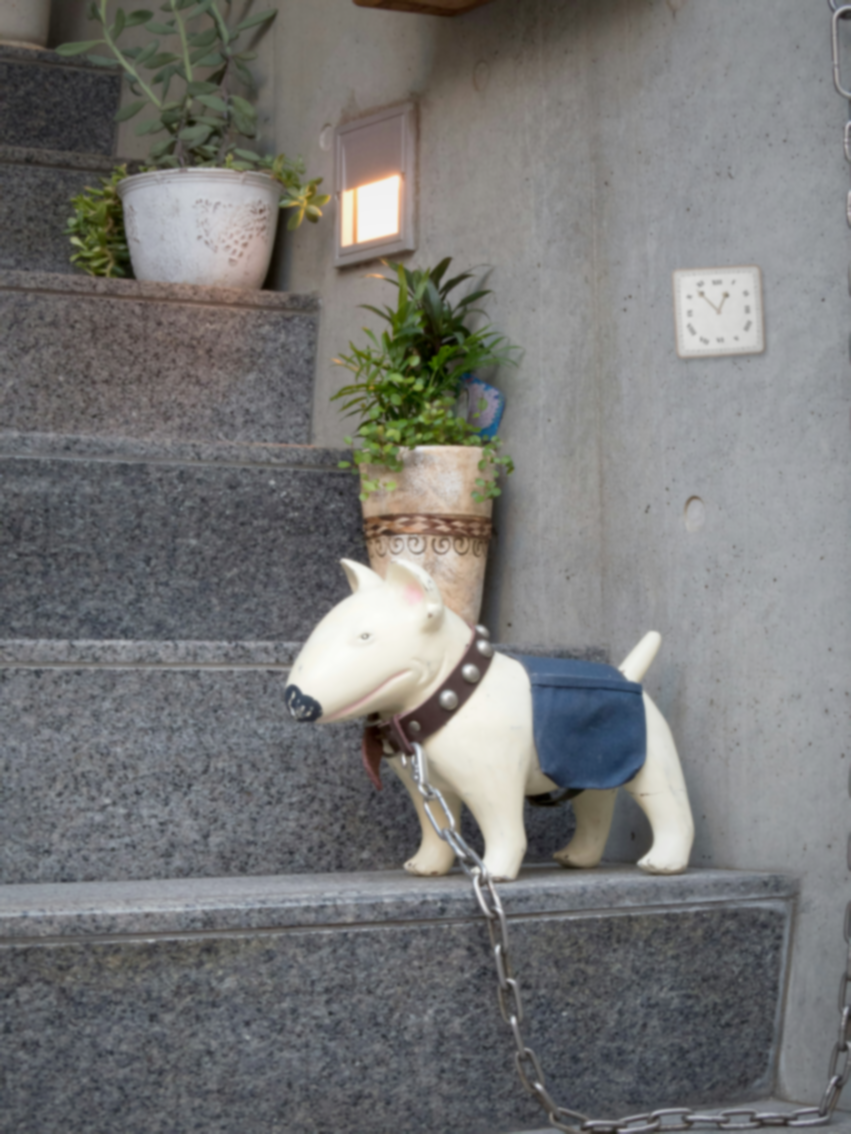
12:53
